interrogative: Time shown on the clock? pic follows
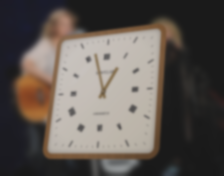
12:57
